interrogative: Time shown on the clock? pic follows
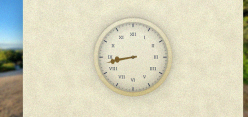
8:43
